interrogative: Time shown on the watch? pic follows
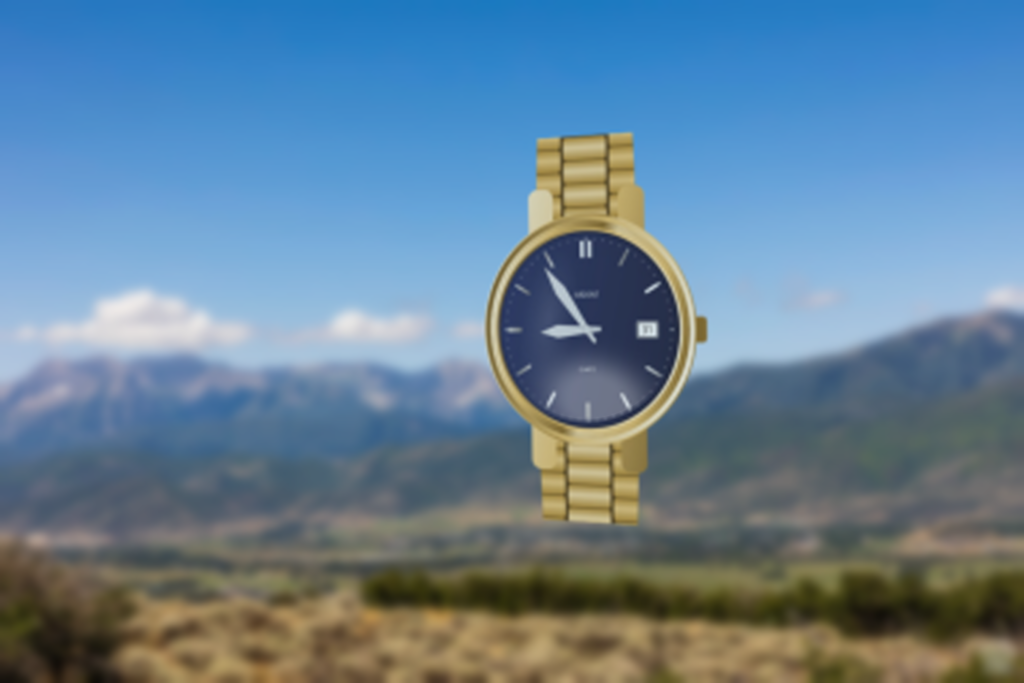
8:54
